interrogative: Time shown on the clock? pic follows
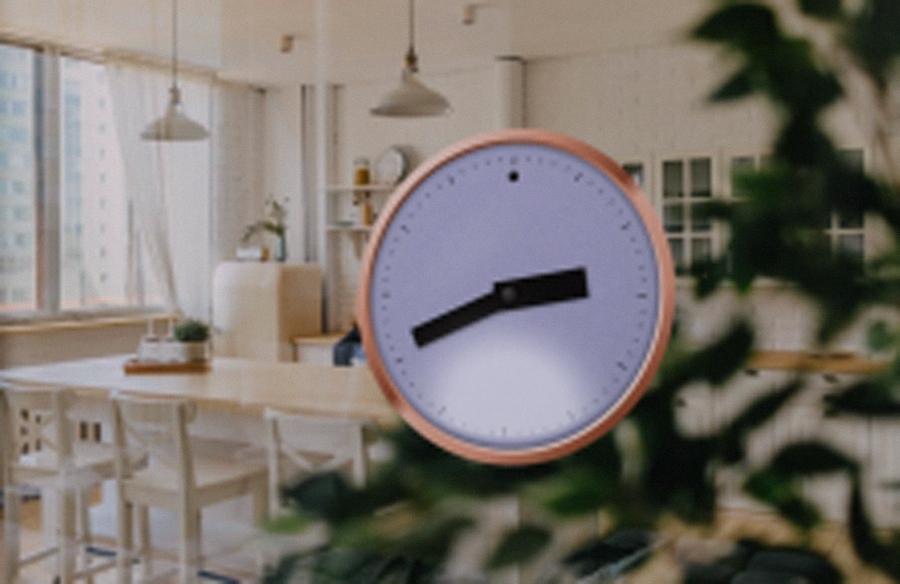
2:41
